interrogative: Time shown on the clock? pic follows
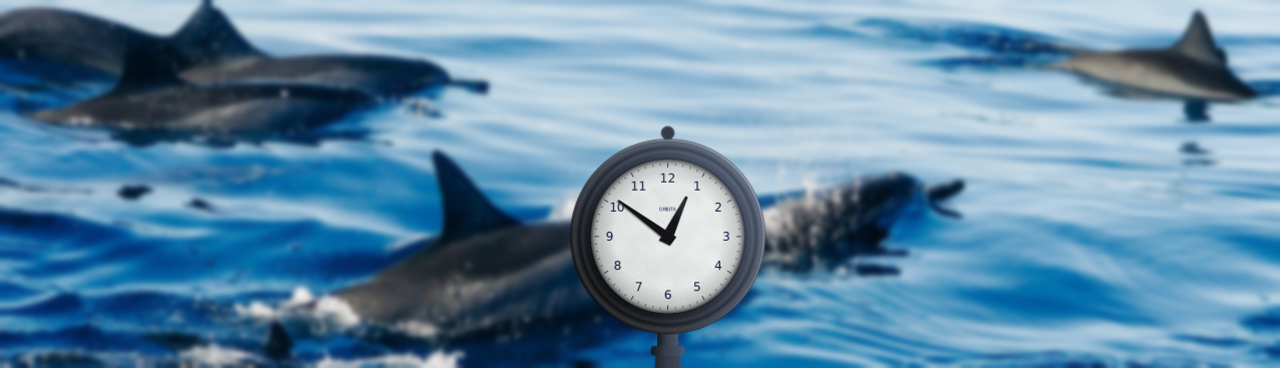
12:51
